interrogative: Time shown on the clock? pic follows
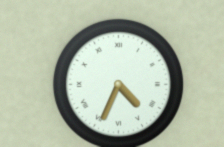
4:34
